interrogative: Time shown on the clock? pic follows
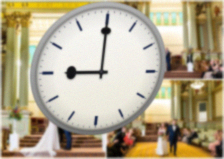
9:00
